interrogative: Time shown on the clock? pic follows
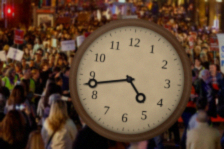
4:43
